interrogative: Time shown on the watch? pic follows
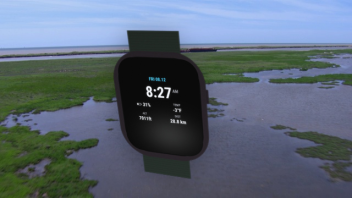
8:27
